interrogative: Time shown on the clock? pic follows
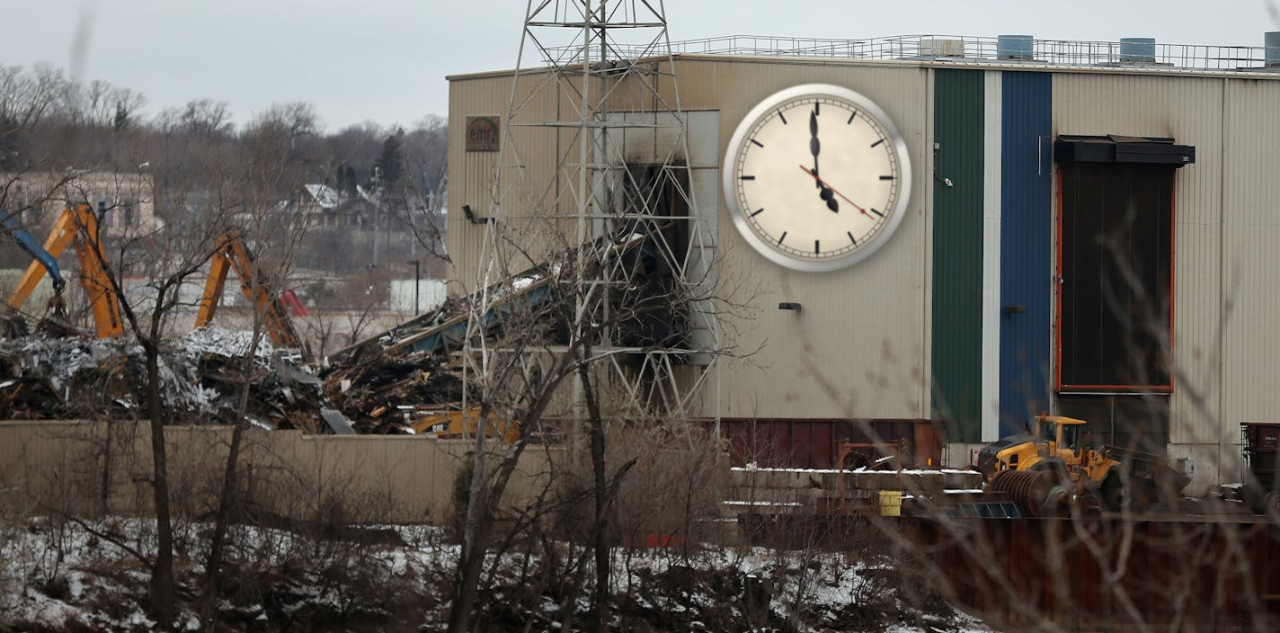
4:59:21
